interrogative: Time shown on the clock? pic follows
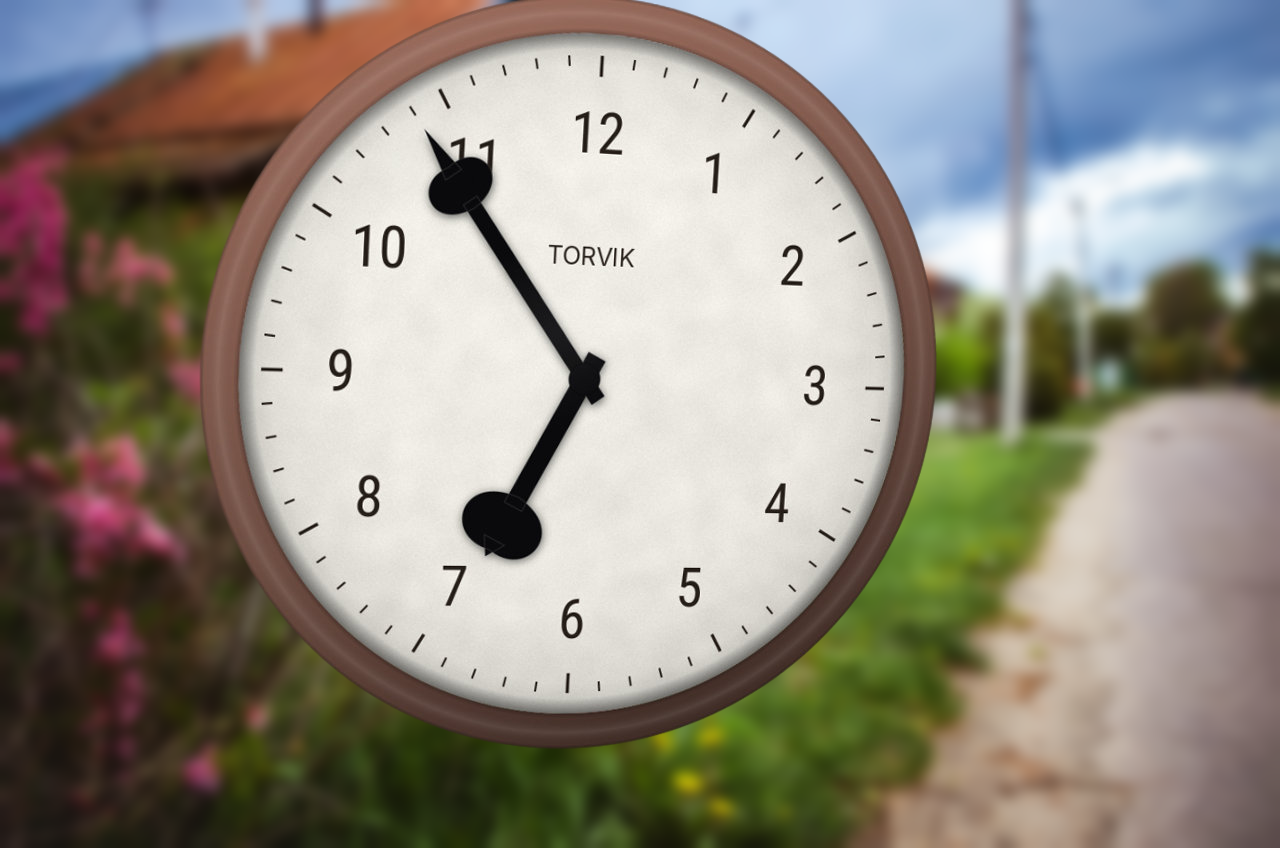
6:54
